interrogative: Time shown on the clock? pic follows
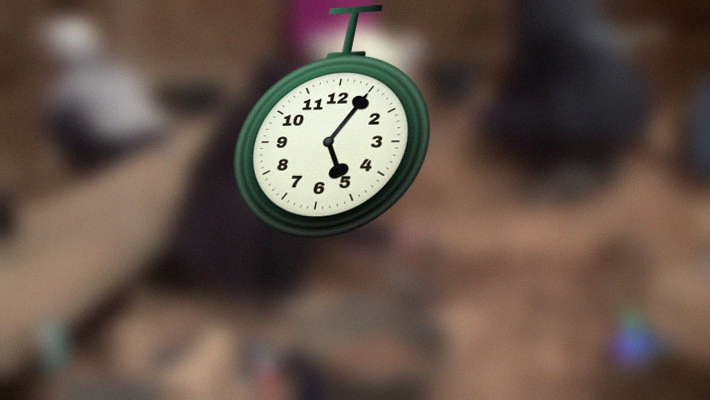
5:05
